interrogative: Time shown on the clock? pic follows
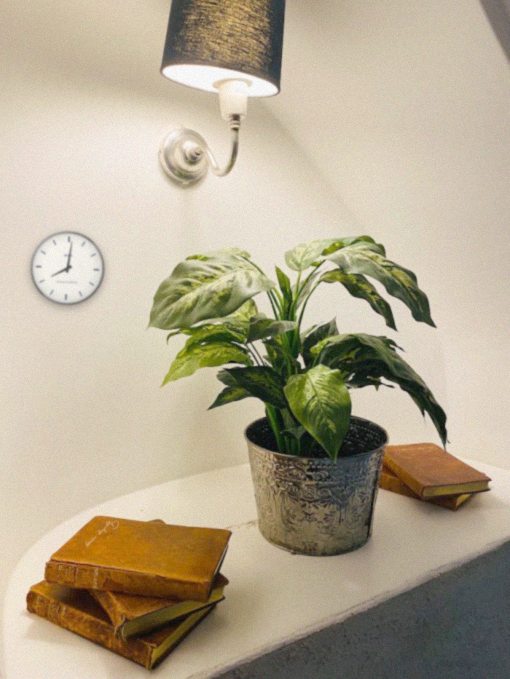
8:01
